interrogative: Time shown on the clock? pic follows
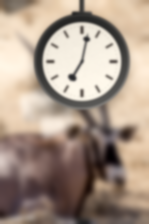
7:02
